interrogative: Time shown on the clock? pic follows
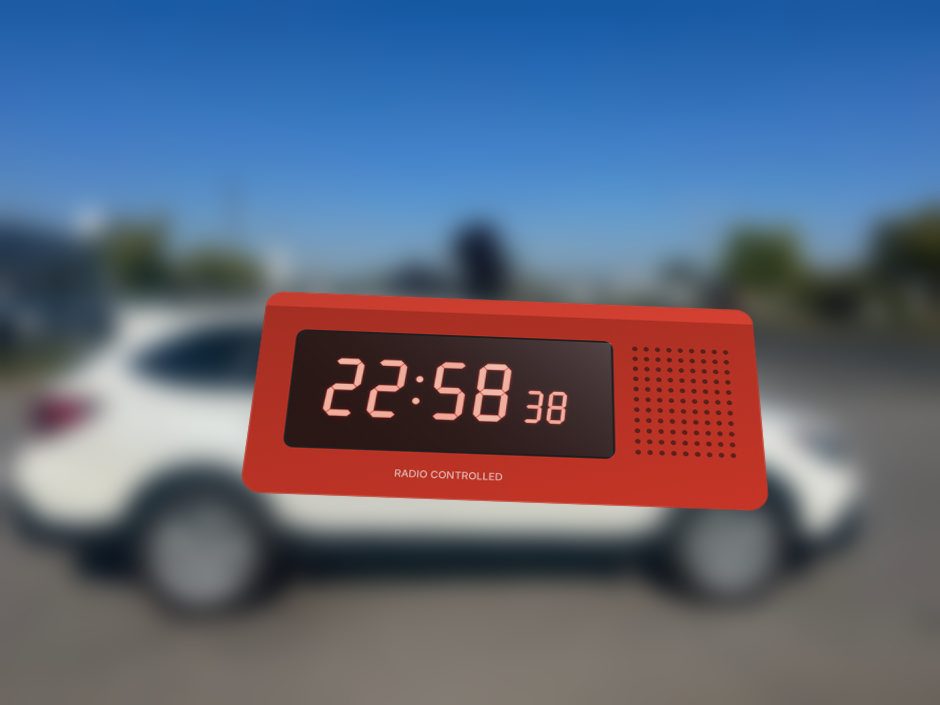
22:58:38
